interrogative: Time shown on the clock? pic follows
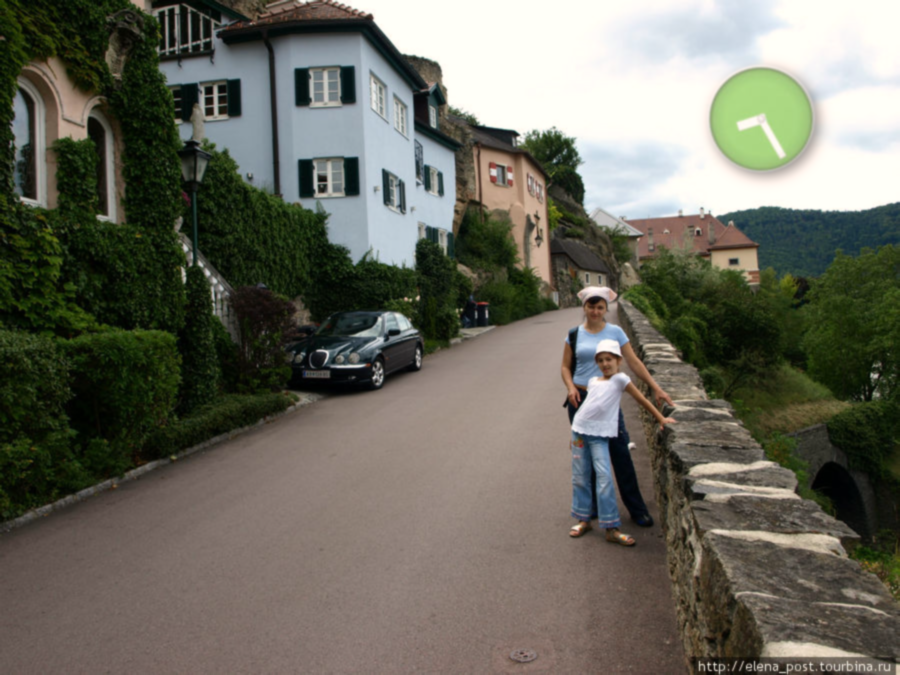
8:25
